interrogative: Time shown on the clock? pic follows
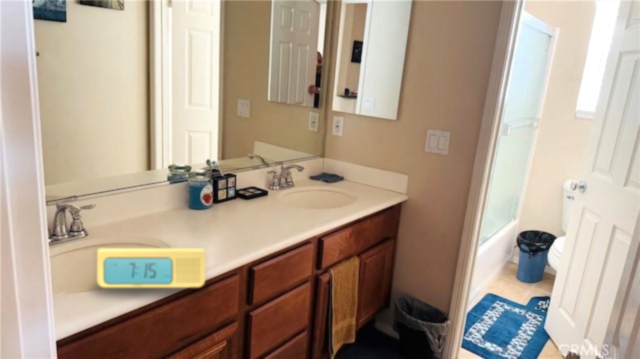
7:15
